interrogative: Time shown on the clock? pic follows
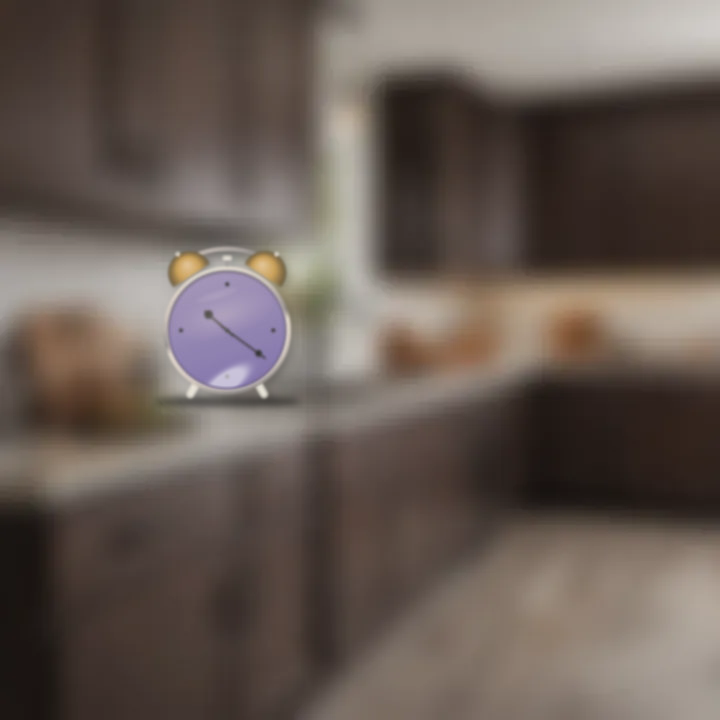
10:21
